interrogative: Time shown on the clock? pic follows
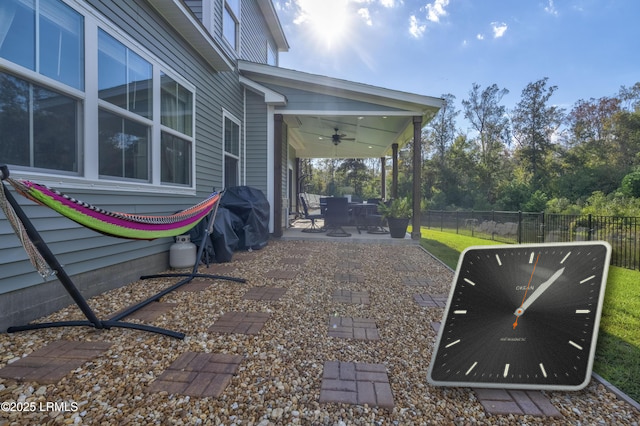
1:06:01
